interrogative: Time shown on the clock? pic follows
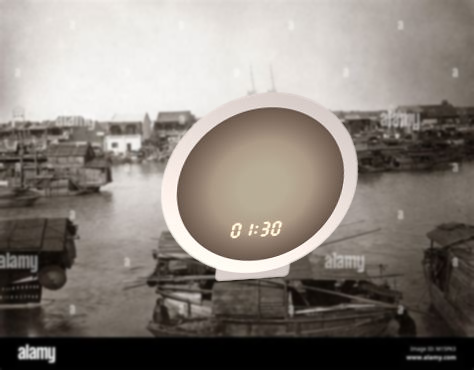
1:30
